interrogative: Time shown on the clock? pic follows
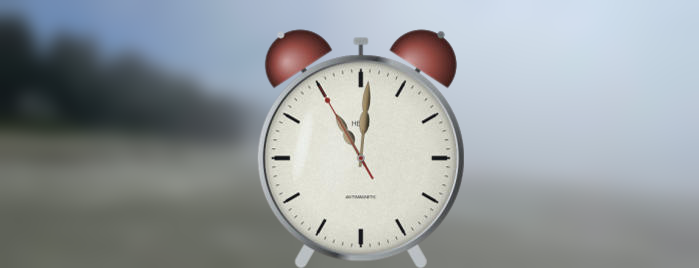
11:00:55
